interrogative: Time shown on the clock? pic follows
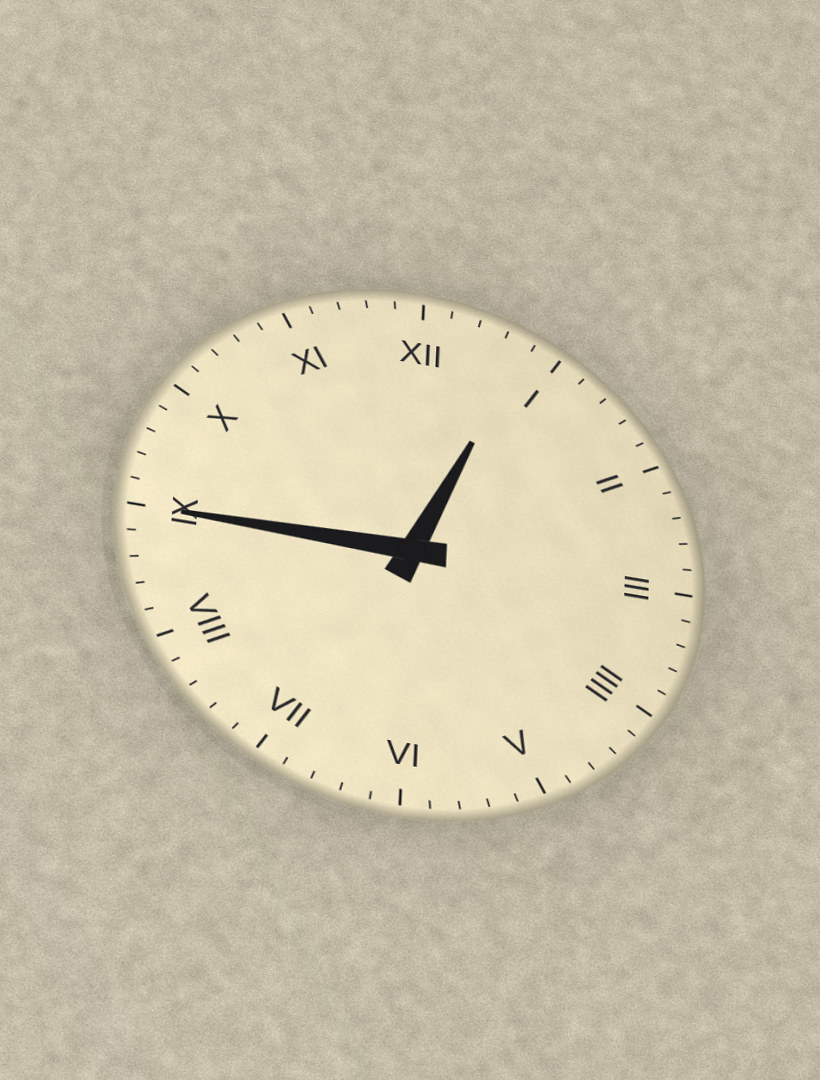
12:45
